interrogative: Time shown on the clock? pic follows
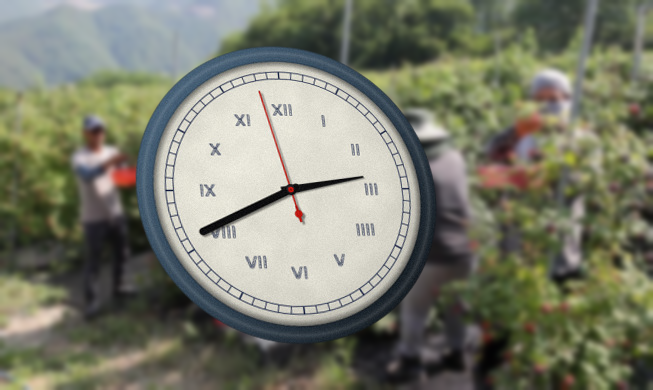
2:40:58
